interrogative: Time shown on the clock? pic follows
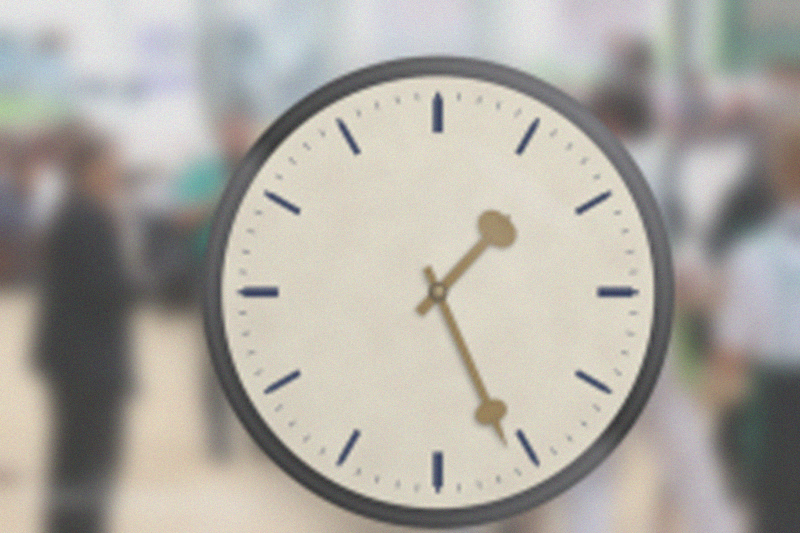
1:26
